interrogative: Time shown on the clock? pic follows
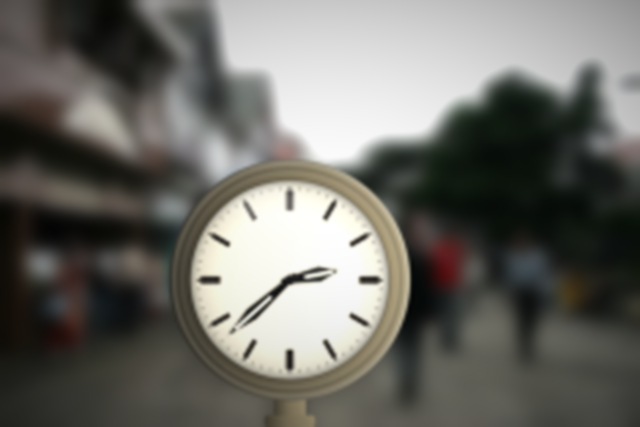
2:38
